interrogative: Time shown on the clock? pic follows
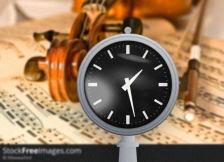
1:28
